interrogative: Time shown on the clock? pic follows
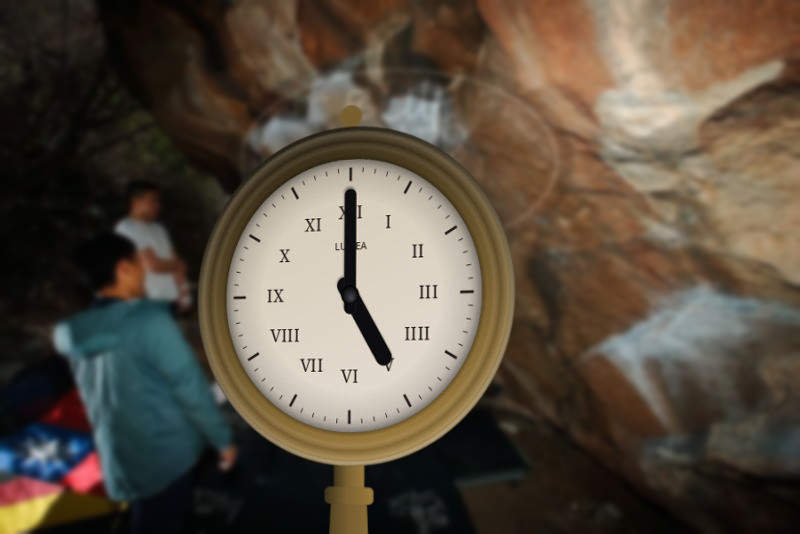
5:00
